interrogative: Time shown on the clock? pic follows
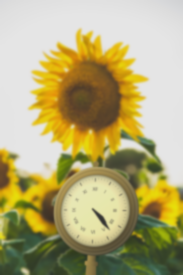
4:23
